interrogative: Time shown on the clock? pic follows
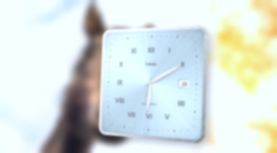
6:10
